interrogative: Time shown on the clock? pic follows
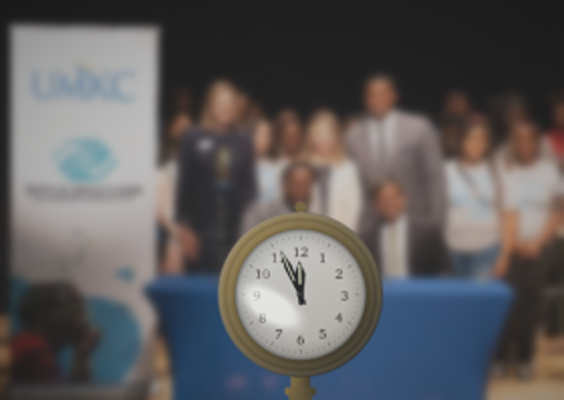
11:56
